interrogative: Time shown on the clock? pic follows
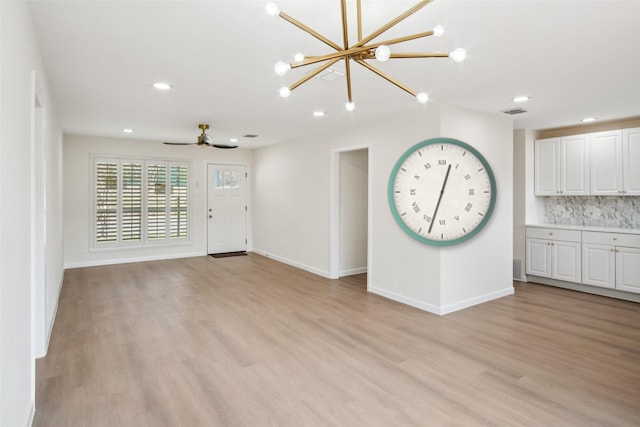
12:33
